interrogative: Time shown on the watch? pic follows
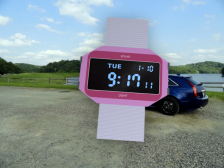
9:17:11
